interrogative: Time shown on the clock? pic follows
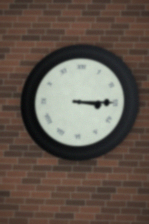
3:15
